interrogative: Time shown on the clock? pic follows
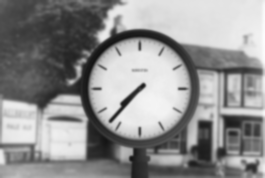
7:37
